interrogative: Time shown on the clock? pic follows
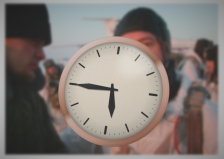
5:45
